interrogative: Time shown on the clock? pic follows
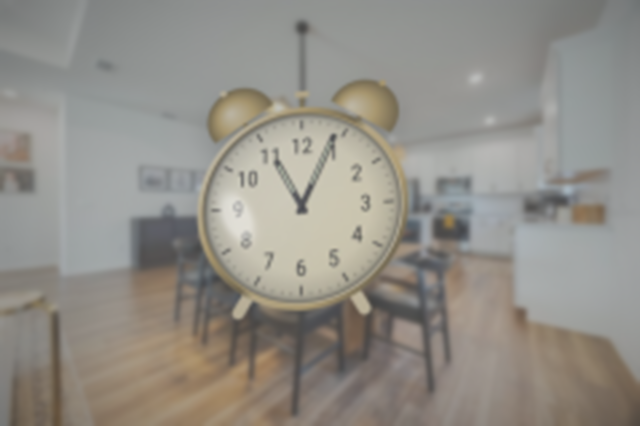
11:04
